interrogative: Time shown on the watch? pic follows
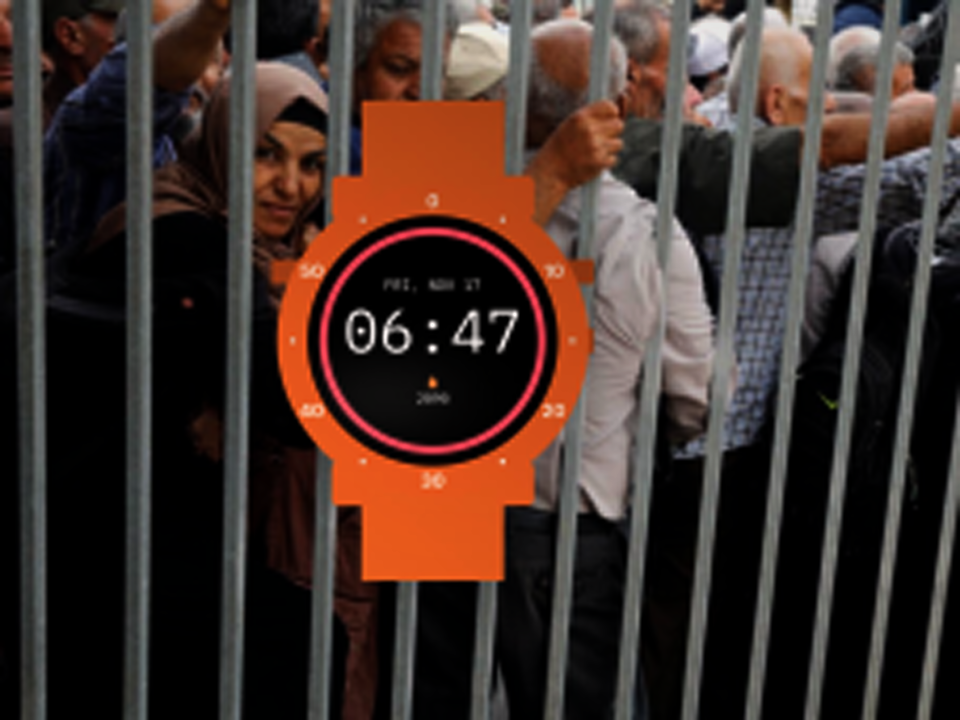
6:47
